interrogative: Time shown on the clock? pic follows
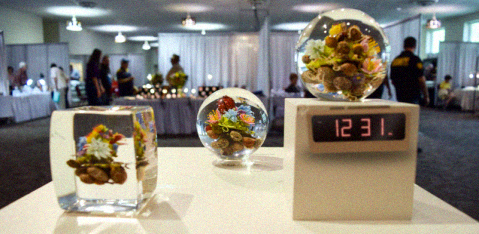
12:31
